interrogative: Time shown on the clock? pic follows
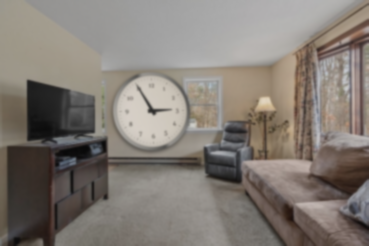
2:55
